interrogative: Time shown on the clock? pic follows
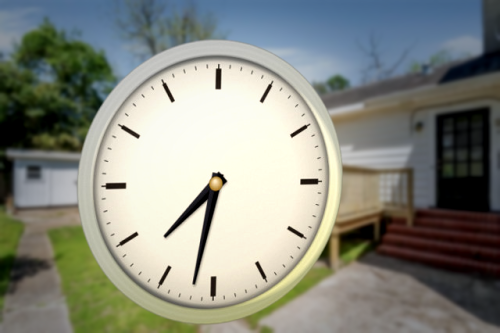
7:32
